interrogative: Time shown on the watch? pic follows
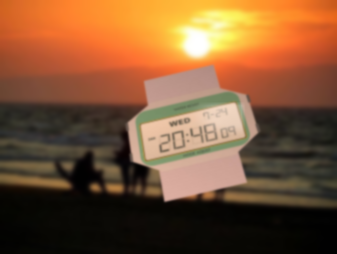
20:48
